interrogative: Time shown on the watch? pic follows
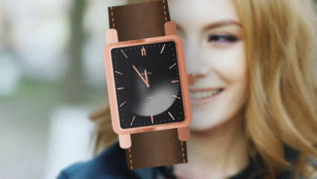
11:55
